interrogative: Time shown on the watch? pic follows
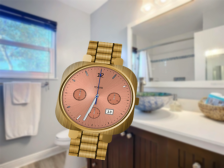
6:33
